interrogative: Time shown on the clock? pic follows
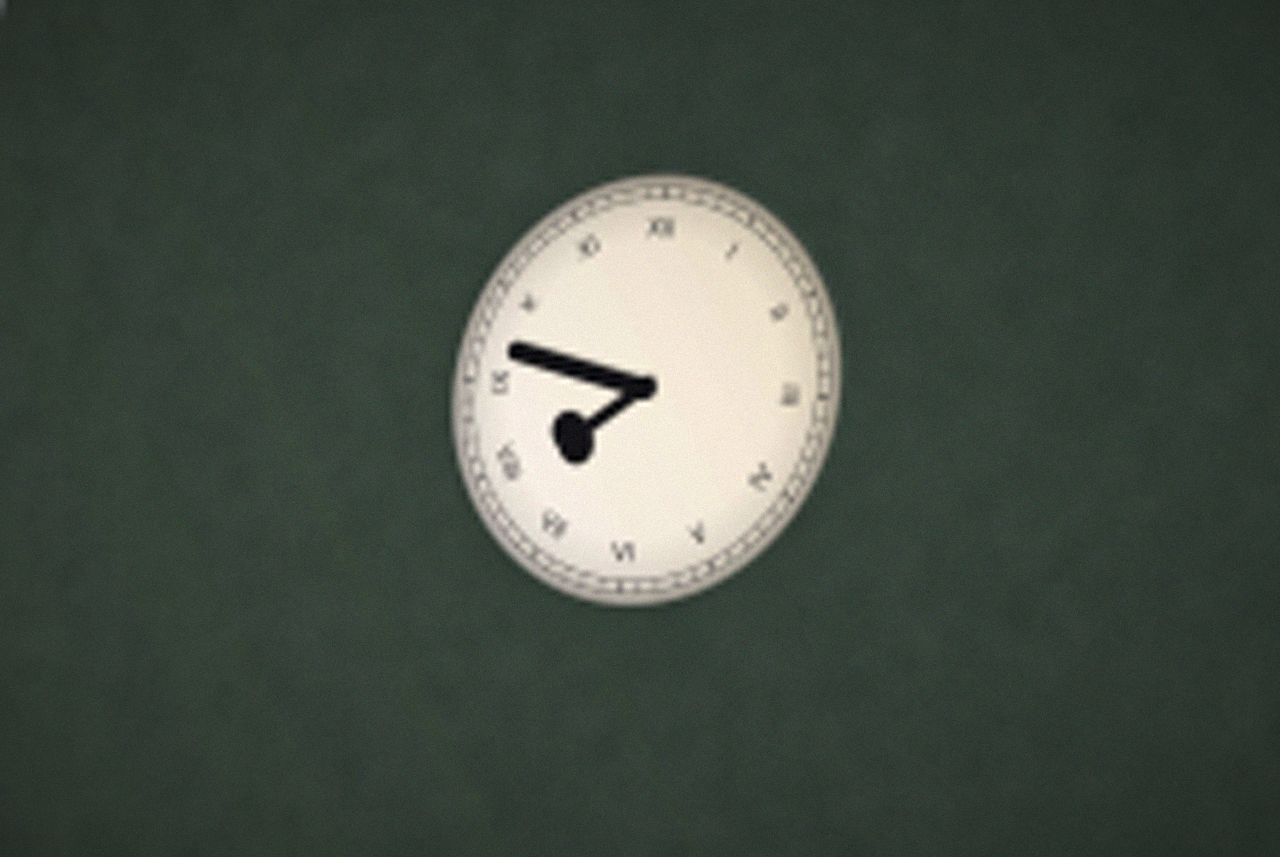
7:47
